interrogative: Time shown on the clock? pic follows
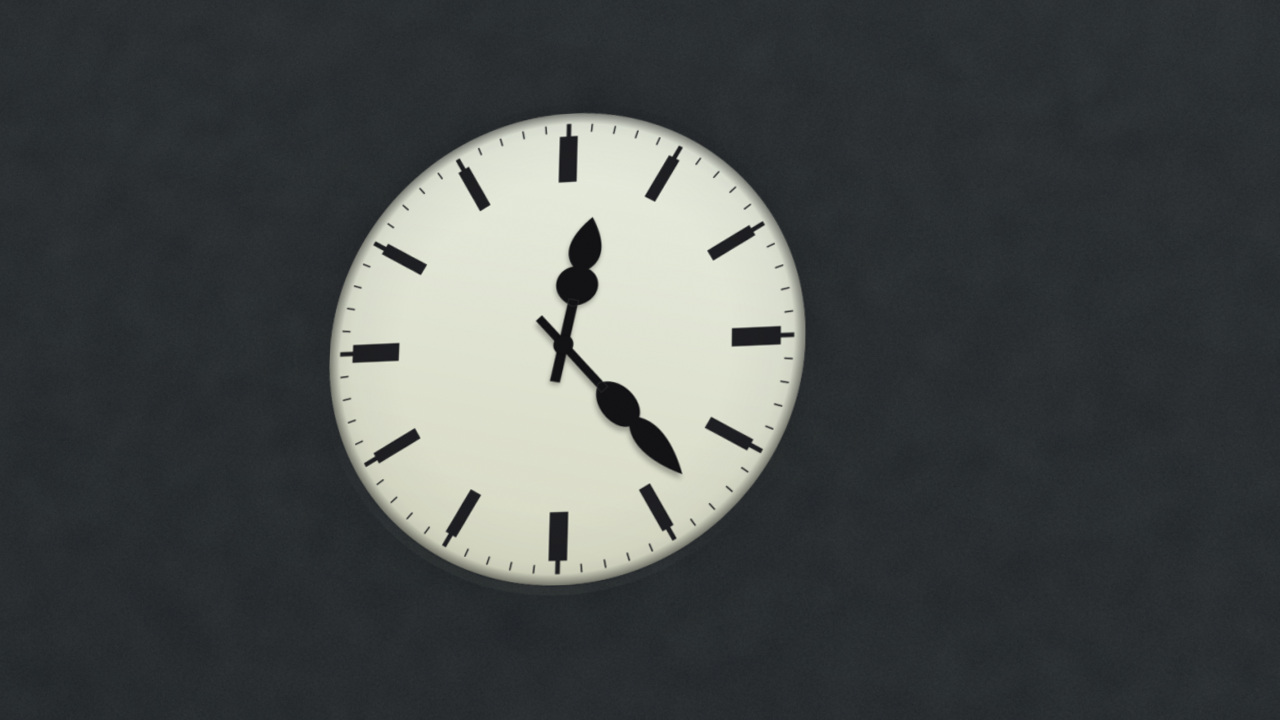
12:23
